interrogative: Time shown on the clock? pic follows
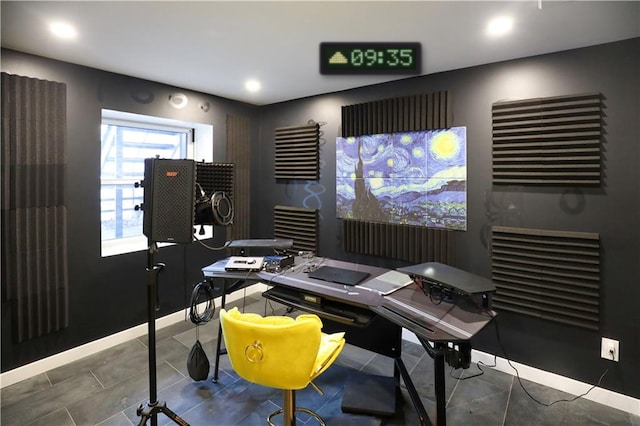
9:35
